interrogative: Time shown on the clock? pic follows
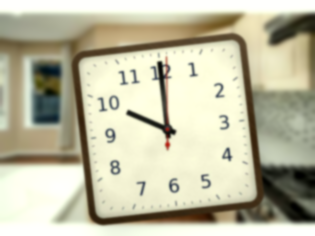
10:00:01
